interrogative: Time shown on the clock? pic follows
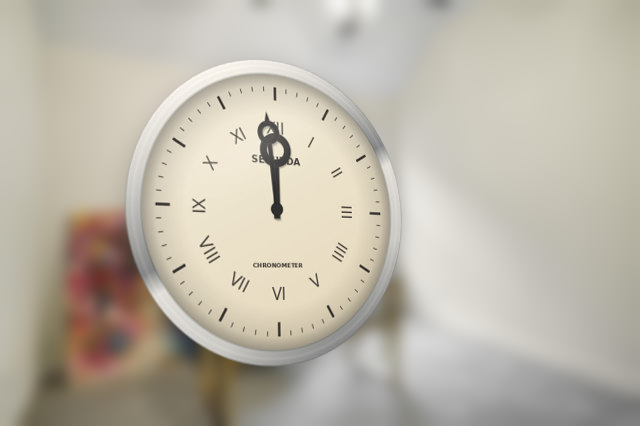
11:59
